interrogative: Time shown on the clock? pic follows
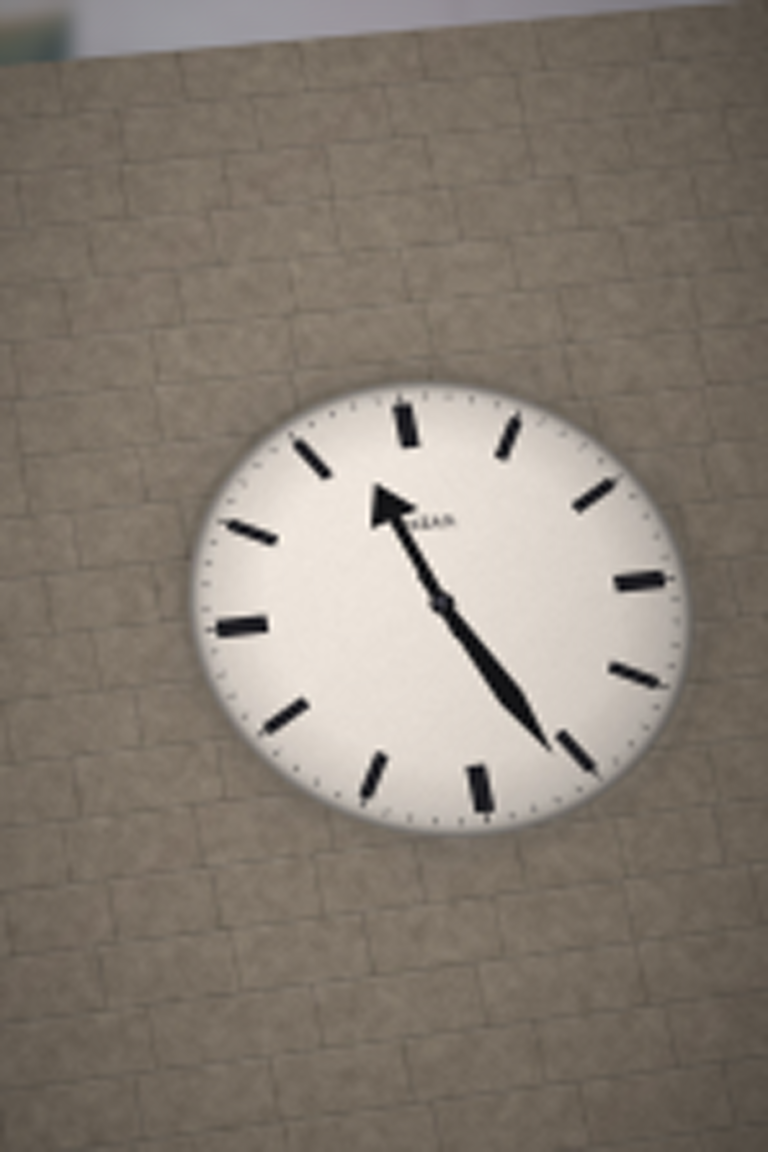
11:26
